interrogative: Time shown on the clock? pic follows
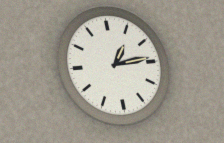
1:14
